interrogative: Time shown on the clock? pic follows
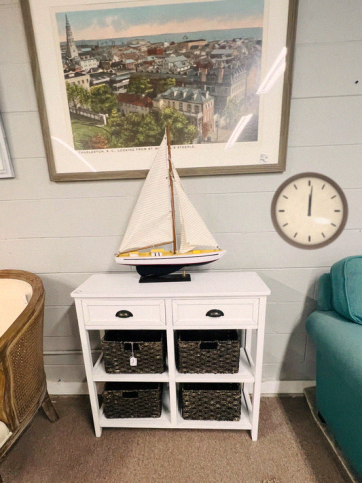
12:01
